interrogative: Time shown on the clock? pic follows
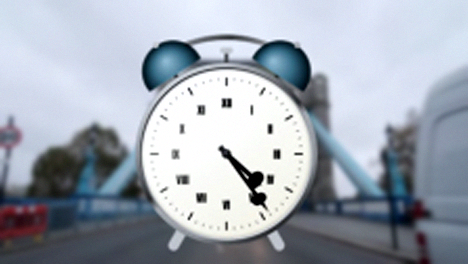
4:24
